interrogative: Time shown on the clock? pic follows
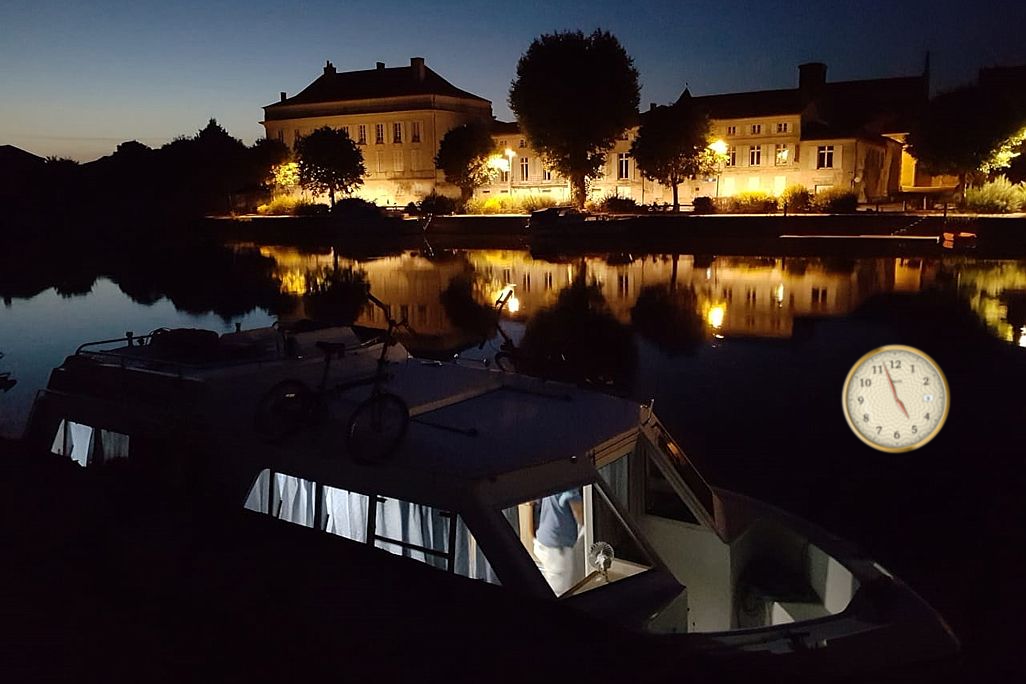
4:57
